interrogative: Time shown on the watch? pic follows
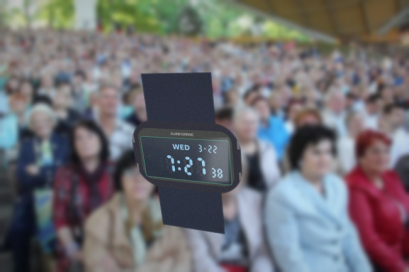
7:27:38
